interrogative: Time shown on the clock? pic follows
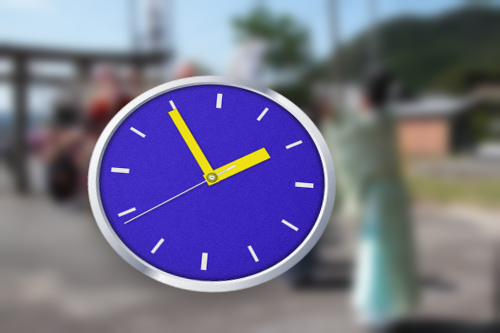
1:54:39
